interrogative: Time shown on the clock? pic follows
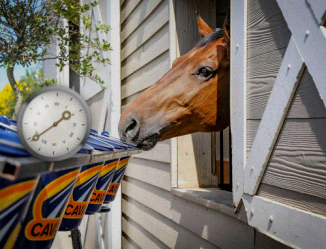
1:39
